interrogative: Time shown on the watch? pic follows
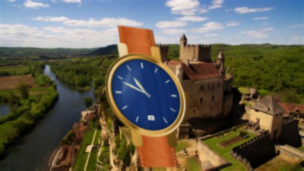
10:49
